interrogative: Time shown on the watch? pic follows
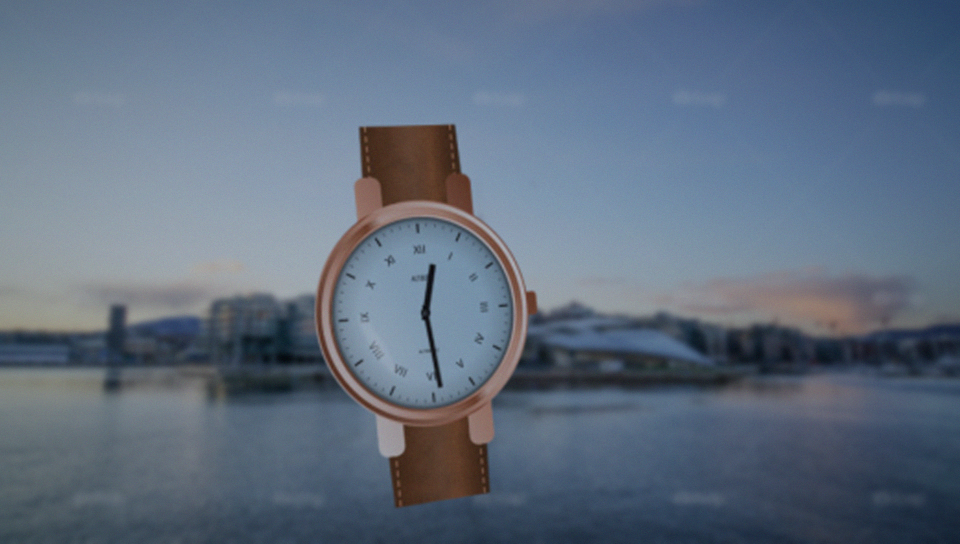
12:29
